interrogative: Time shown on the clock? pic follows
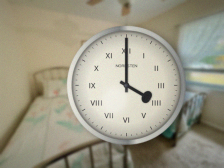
4:00
